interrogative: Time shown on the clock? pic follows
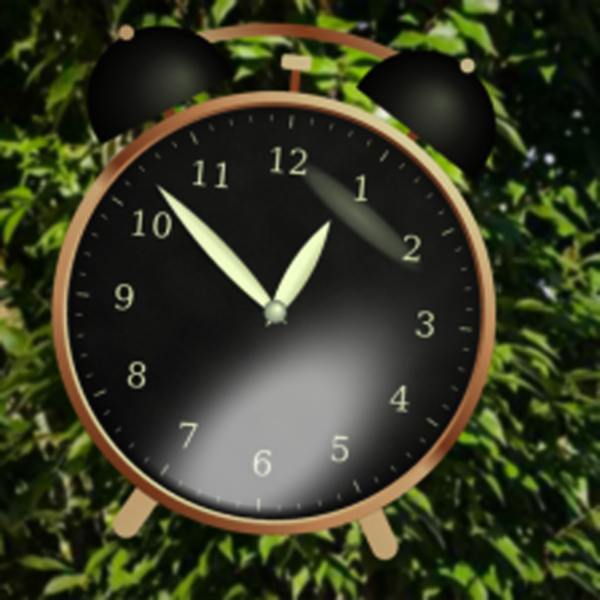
12:52
